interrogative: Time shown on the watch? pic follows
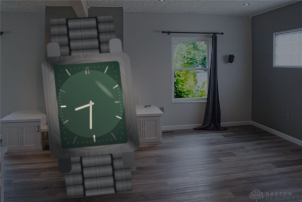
8:31
